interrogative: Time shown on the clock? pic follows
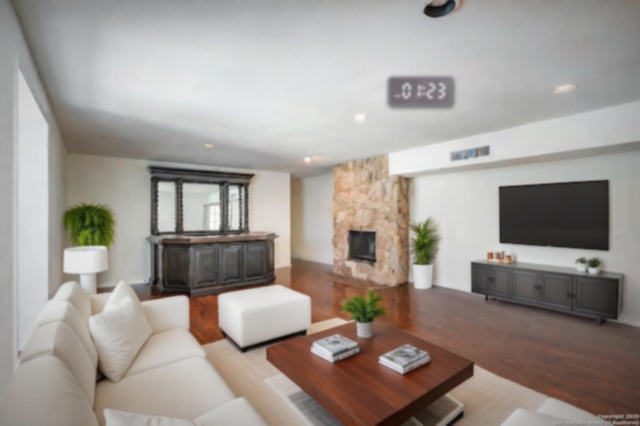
1:23
